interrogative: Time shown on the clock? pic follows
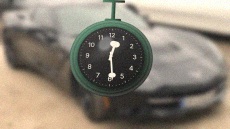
12:29
